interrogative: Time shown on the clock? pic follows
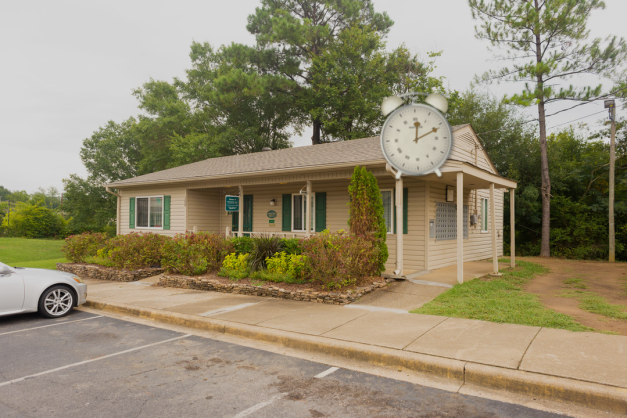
12:11
